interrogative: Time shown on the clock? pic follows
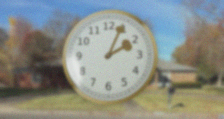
2:04
